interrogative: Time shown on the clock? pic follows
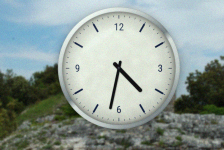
4:32
